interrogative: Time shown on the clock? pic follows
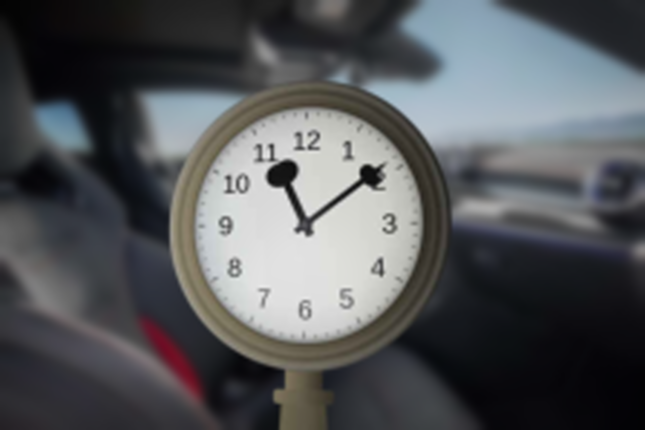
11:09
